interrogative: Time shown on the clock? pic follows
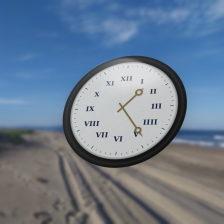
1:24
